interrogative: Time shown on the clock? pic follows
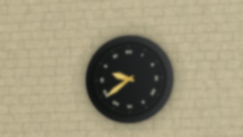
9:39
